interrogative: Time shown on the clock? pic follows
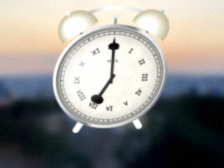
7:00
